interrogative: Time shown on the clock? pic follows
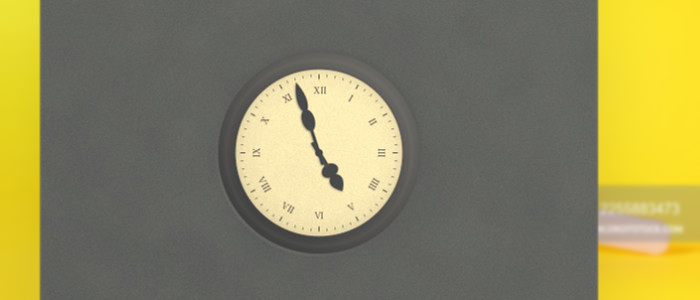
4:57
